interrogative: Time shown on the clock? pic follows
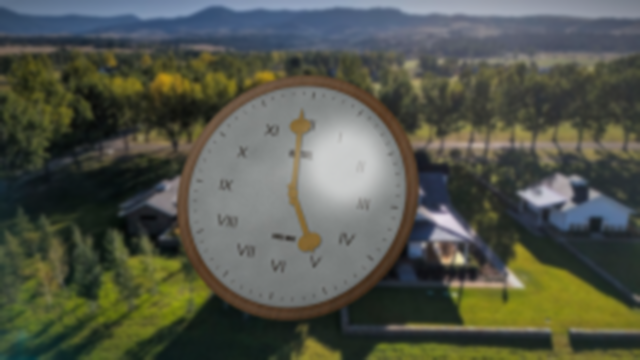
4:59
